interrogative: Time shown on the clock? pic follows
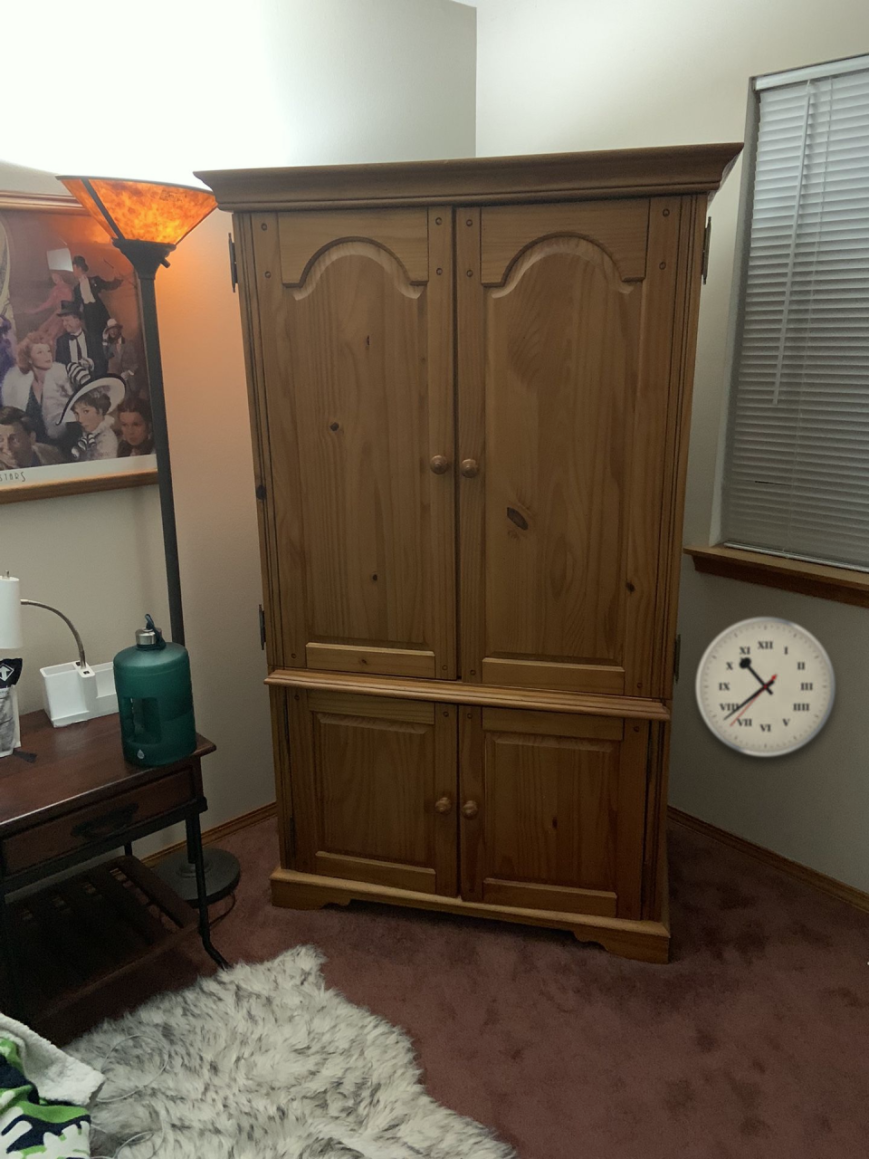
10:38:37
